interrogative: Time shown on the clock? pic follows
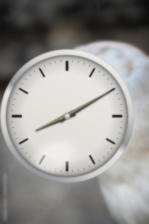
8:10
